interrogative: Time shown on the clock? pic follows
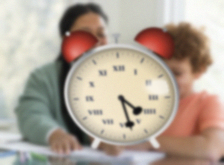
4:28
